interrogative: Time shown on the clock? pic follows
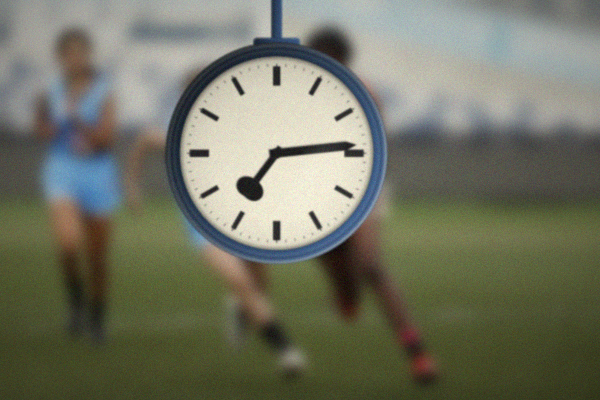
7:14
